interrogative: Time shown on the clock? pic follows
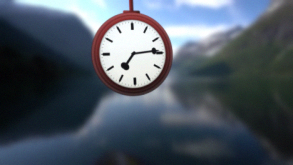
7:14
